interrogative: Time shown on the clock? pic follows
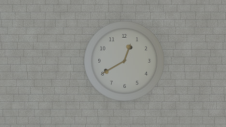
12:40
